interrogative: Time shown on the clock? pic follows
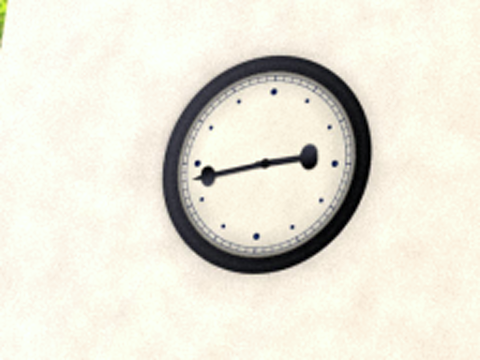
2:43
